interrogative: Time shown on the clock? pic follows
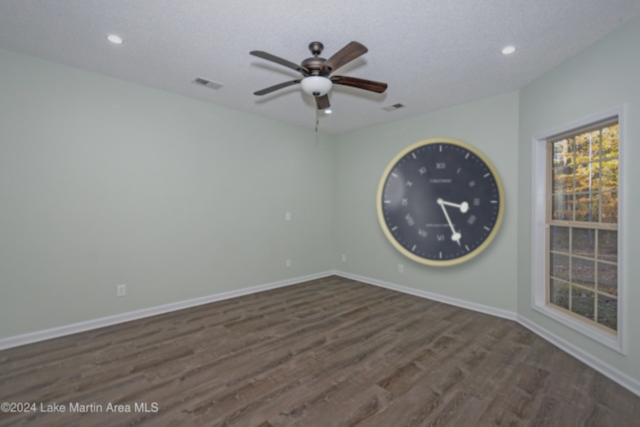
3:26
